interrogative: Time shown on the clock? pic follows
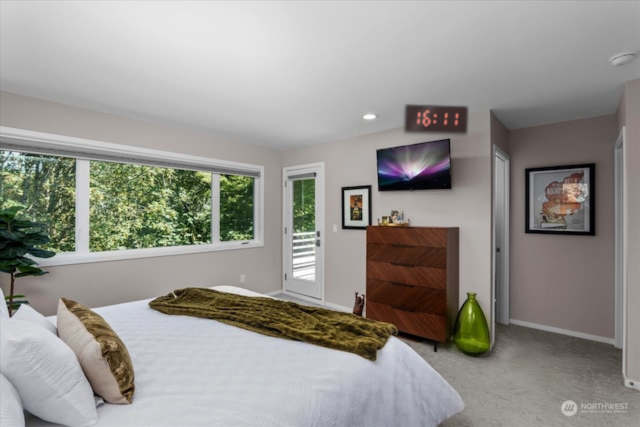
16:11
